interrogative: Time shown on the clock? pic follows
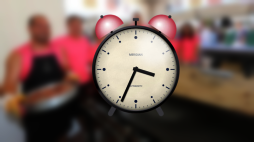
3:34
